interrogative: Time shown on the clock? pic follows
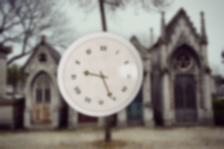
9:26
